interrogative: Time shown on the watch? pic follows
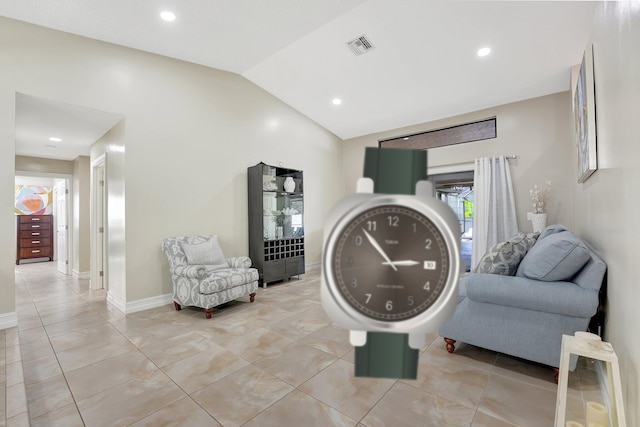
2:53
